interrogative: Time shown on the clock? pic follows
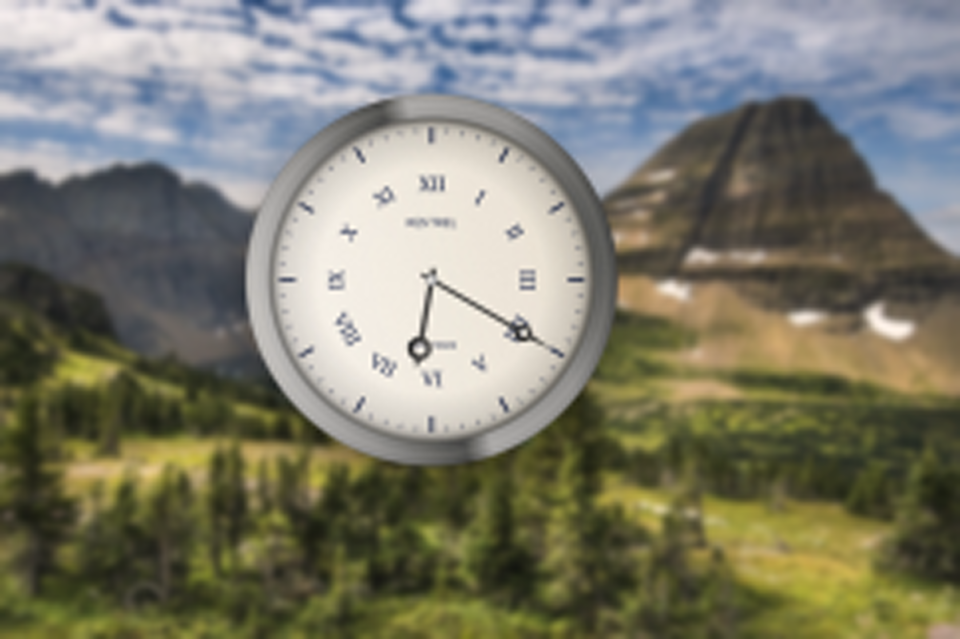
6:20
